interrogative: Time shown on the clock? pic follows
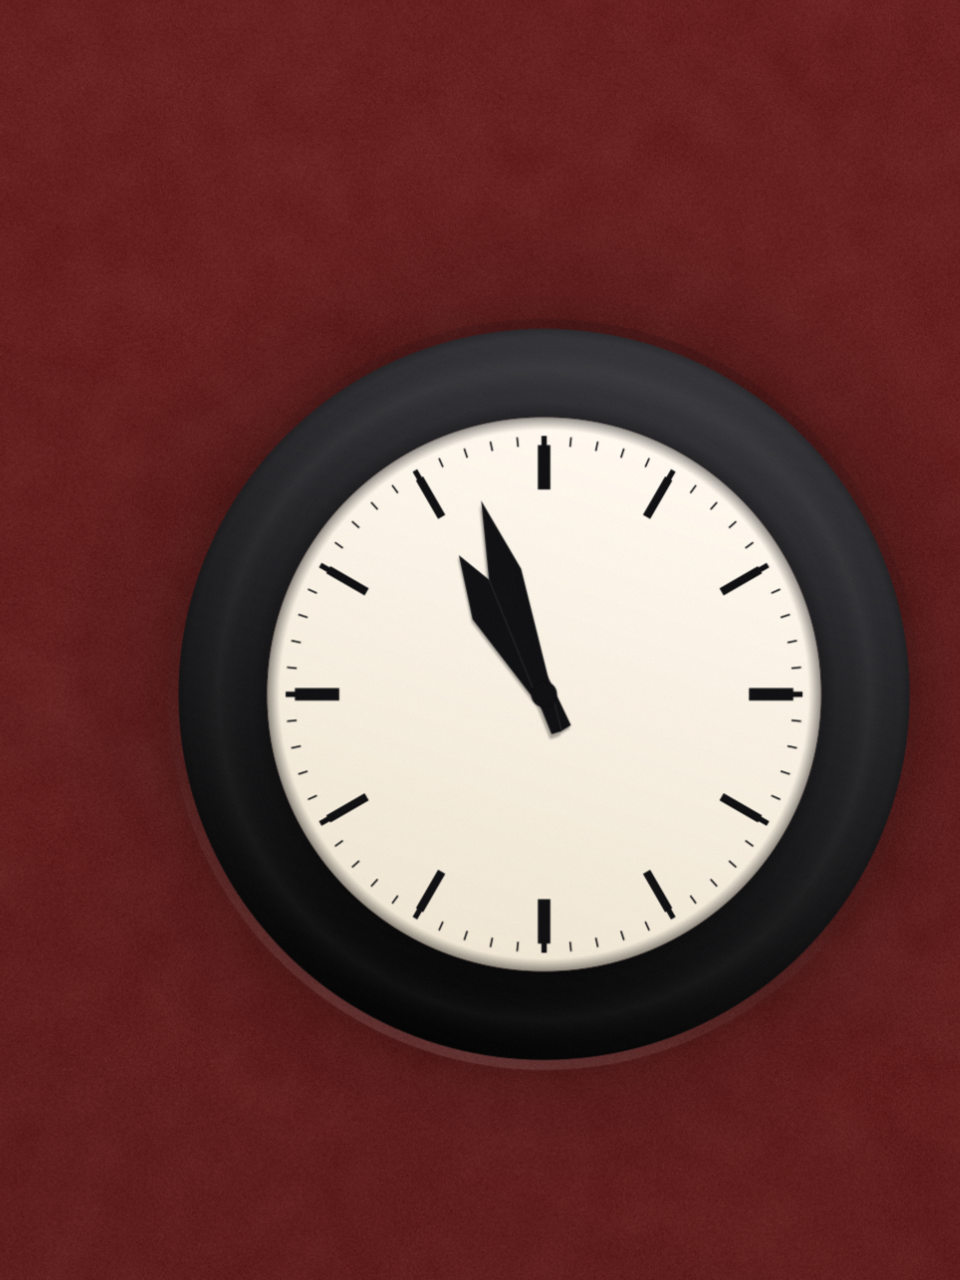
10:57
